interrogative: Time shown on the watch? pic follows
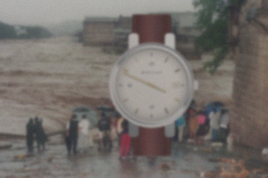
3:49
